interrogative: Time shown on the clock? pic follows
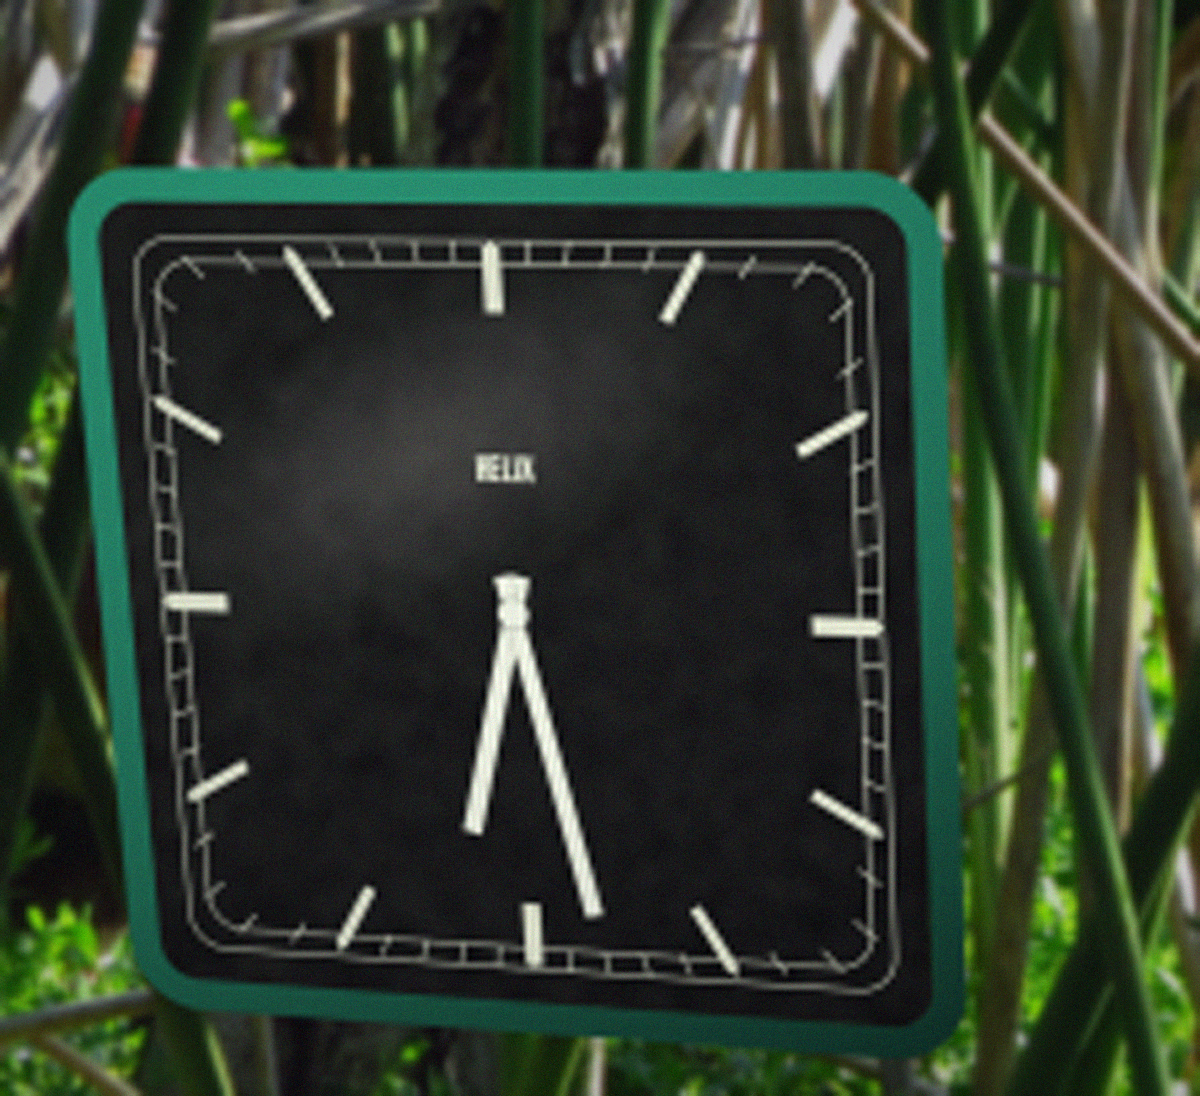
6:28
